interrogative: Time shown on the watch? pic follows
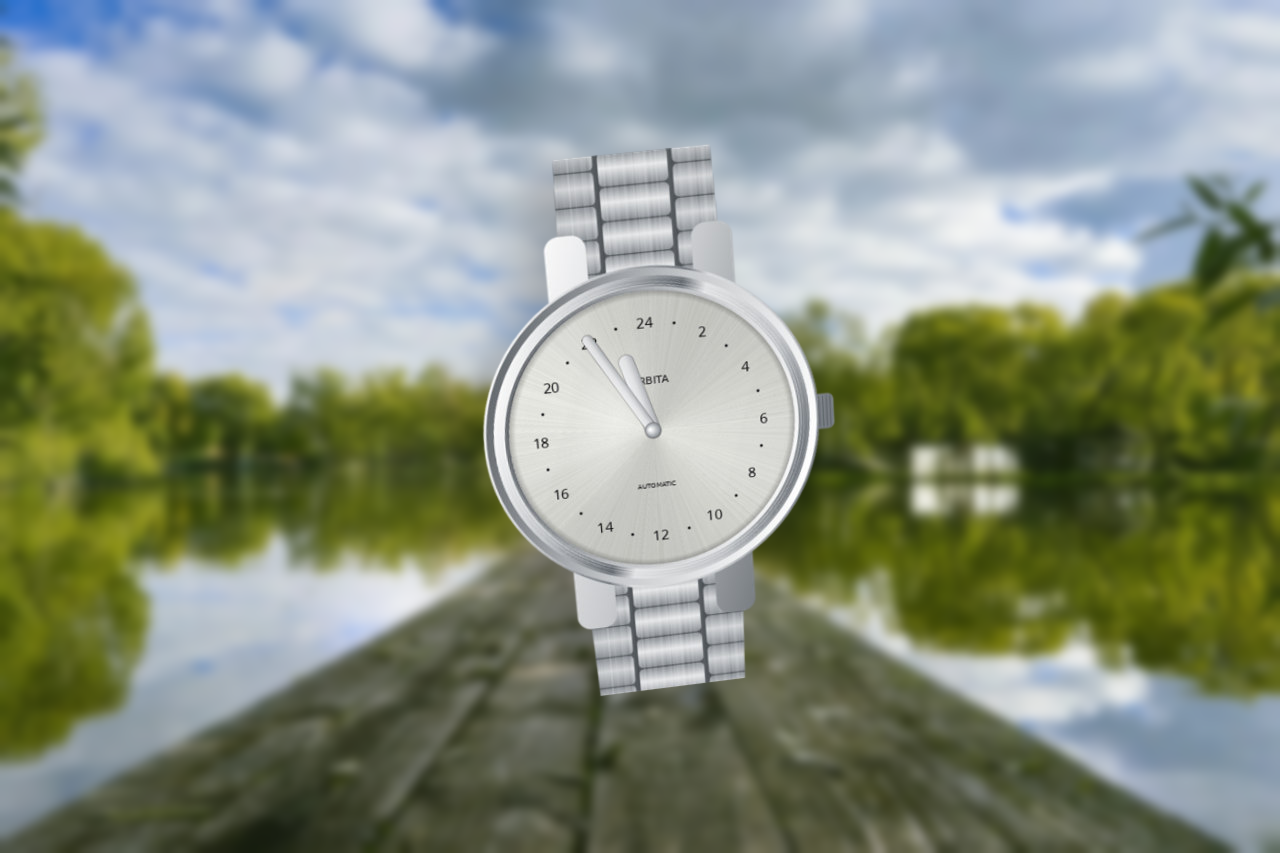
22:55
